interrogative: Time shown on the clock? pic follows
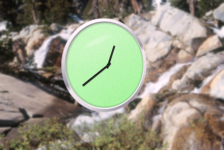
12:39
